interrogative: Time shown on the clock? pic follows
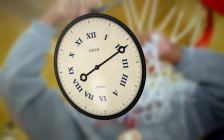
8:11
